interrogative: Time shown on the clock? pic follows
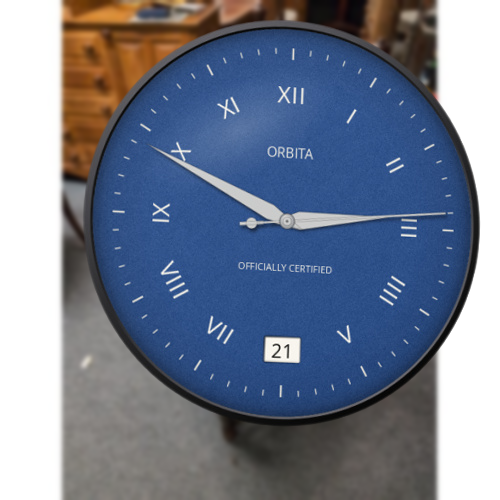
2:49:14
